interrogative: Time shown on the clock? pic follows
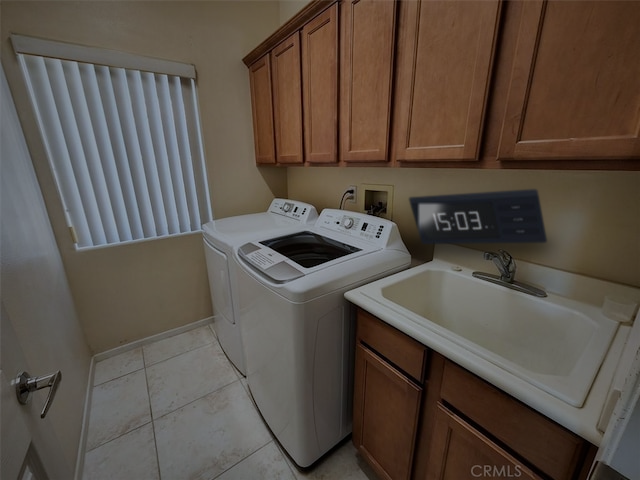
15:03
